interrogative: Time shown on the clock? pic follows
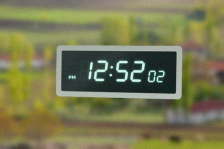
12:52:02
